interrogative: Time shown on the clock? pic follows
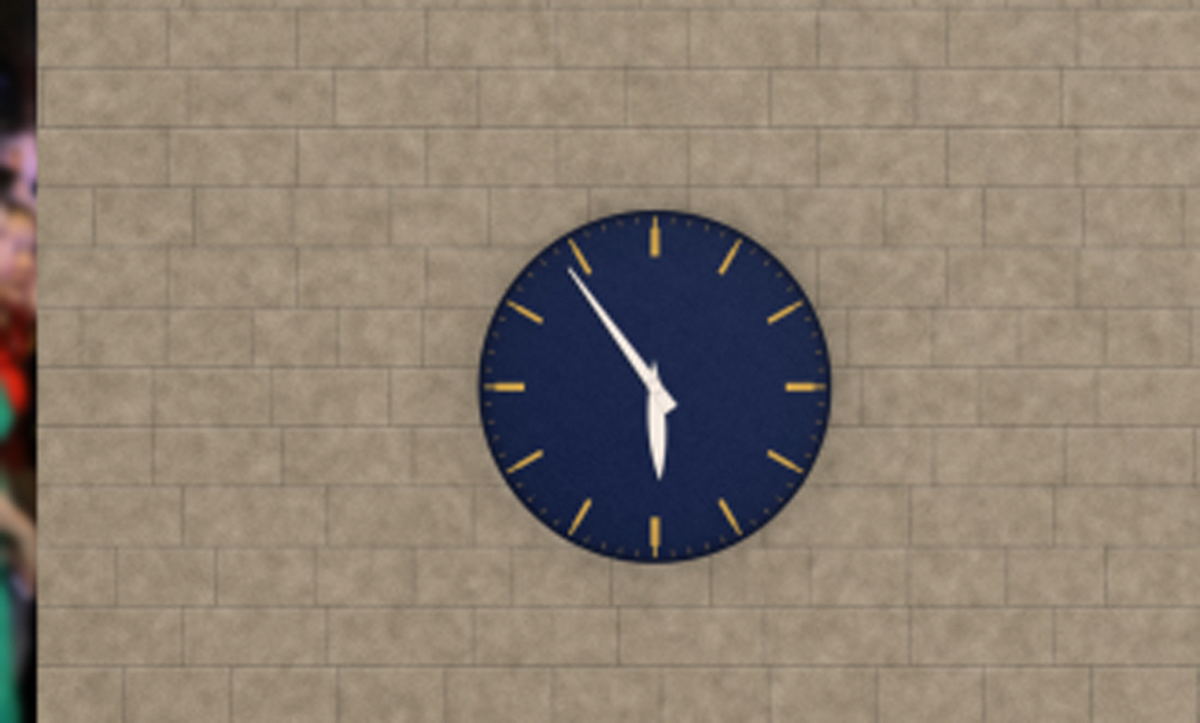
5:54
